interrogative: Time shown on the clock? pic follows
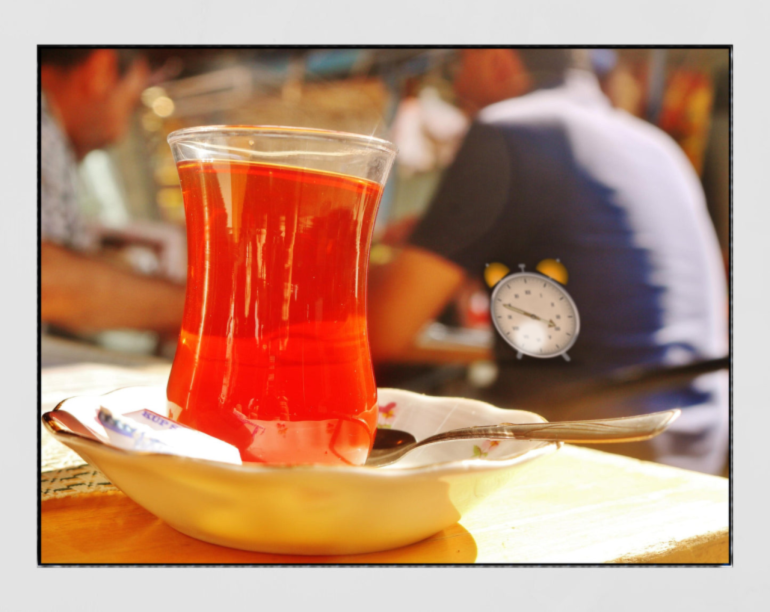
3:49
